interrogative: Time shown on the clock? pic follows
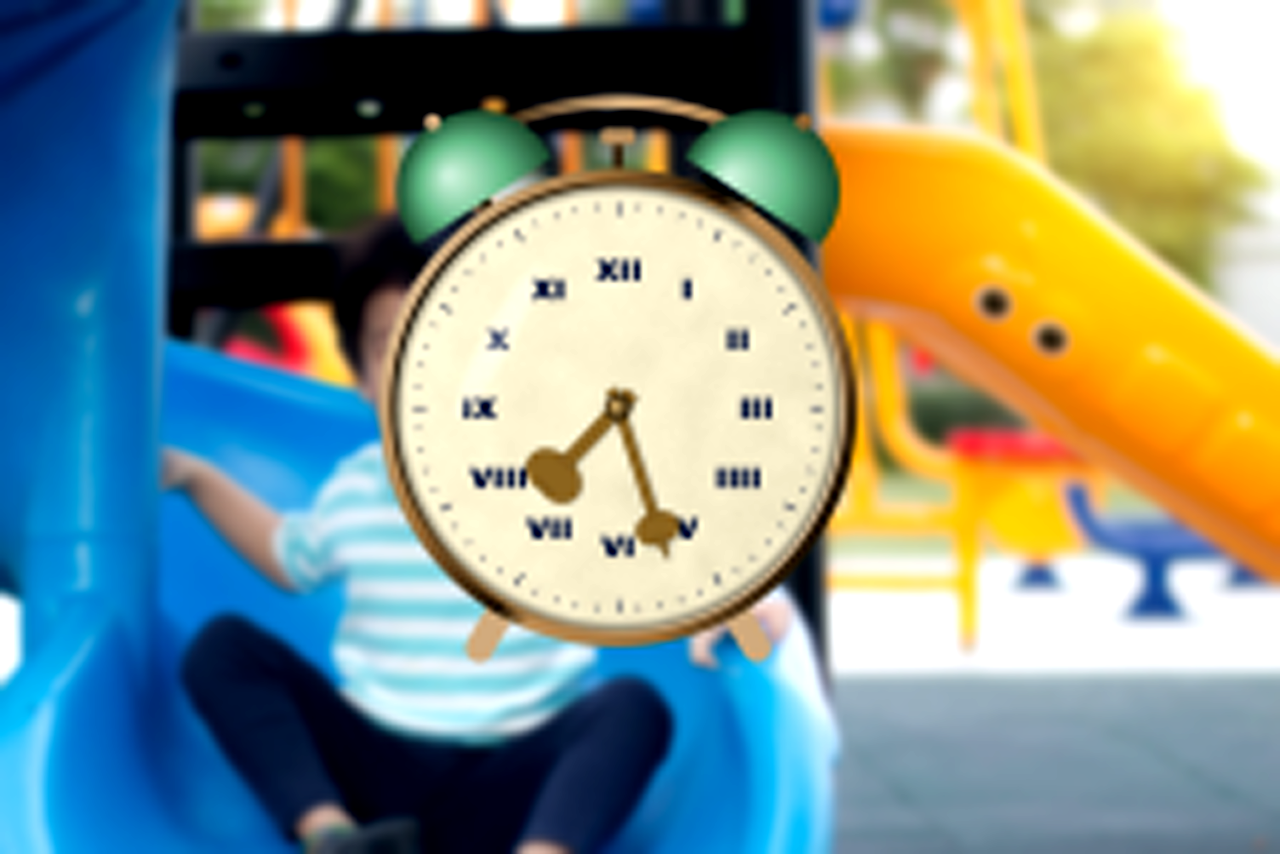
7:27
